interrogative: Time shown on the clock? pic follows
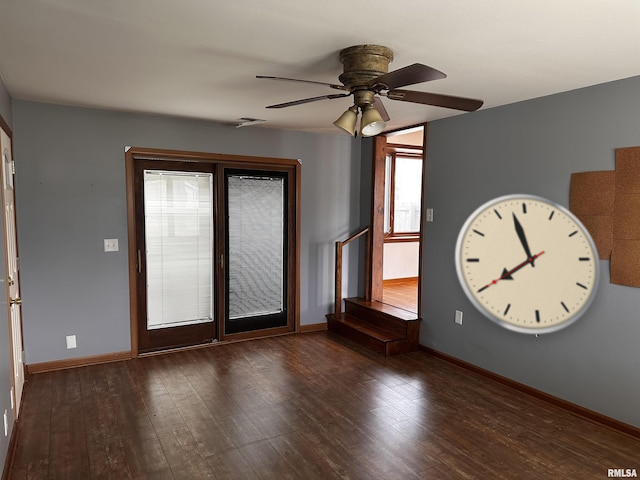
7:57:40
